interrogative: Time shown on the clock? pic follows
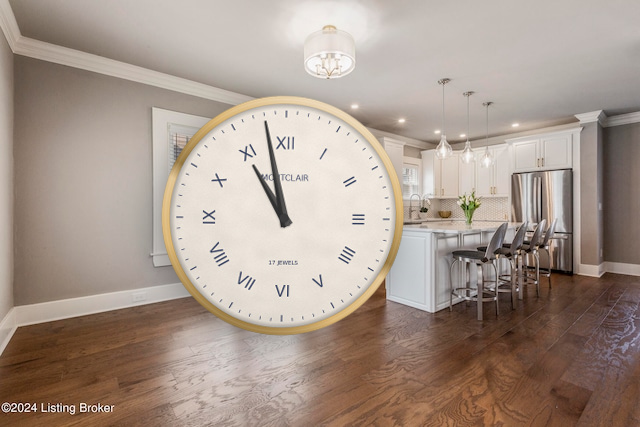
10:58
